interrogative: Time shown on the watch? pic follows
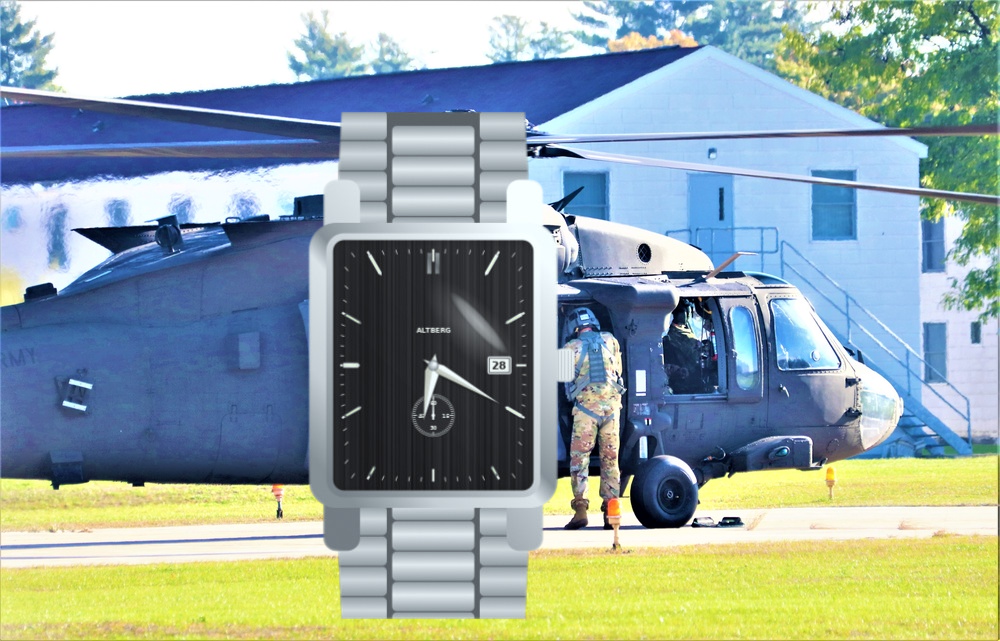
6:20
